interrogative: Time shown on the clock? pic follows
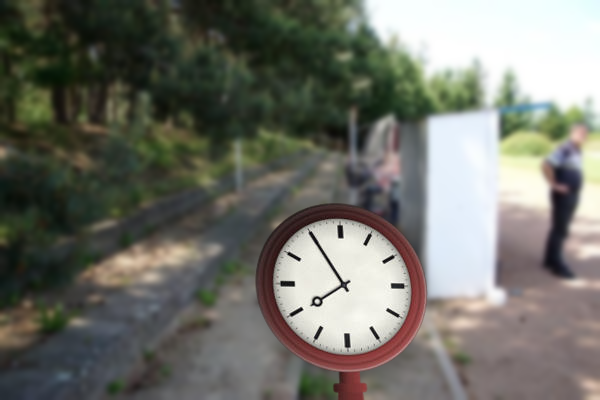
7:55
